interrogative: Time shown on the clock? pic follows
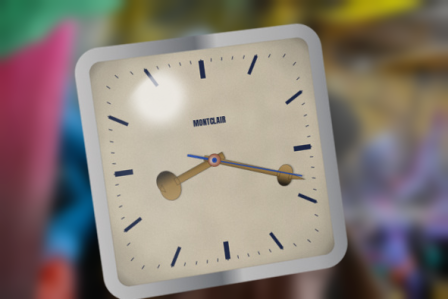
8:18:18
